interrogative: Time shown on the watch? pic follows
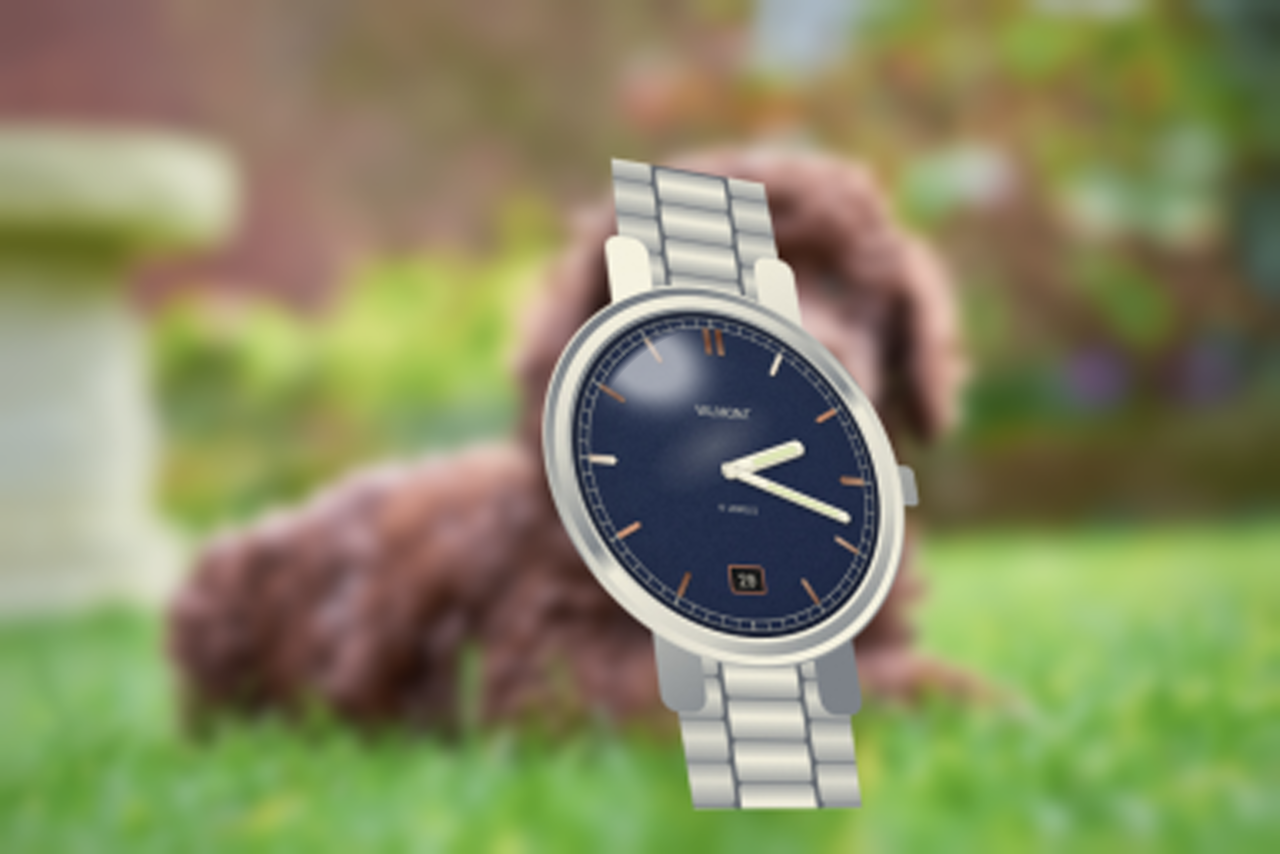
2:18
